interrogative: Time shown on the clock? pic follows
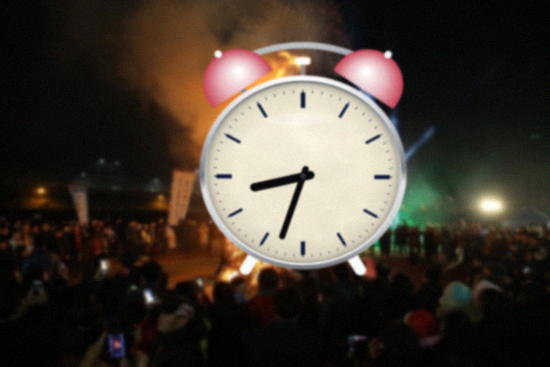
8:33
